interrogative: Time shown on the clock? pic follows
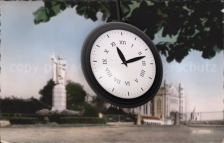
11:12
